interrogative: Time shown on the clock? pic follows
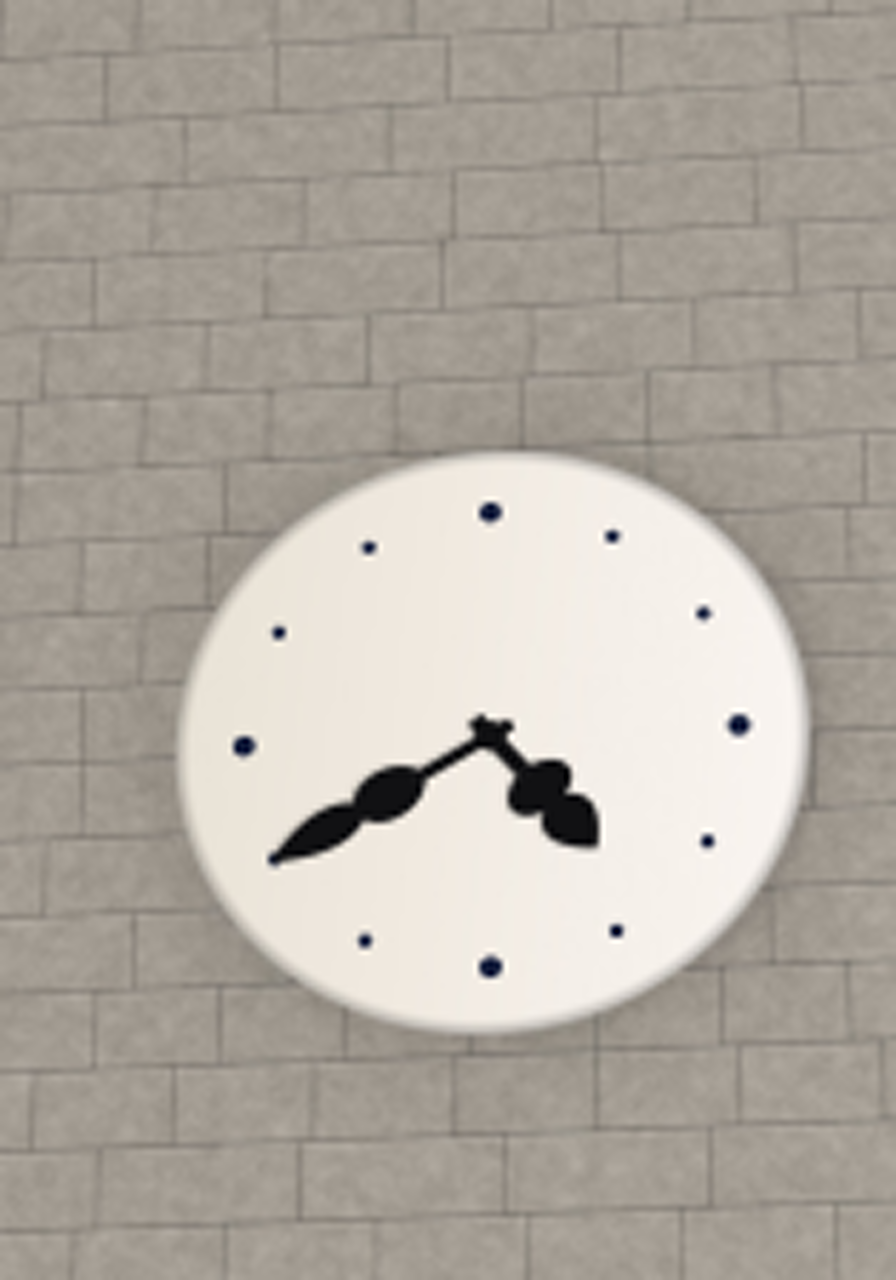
4:40
